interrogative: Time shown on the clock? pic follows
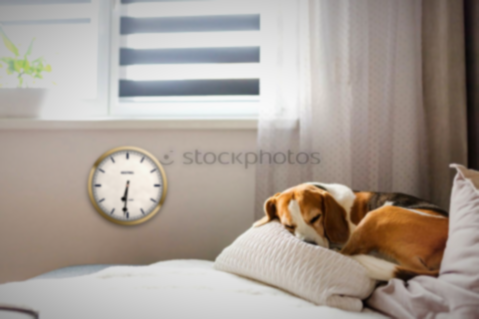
6:31
